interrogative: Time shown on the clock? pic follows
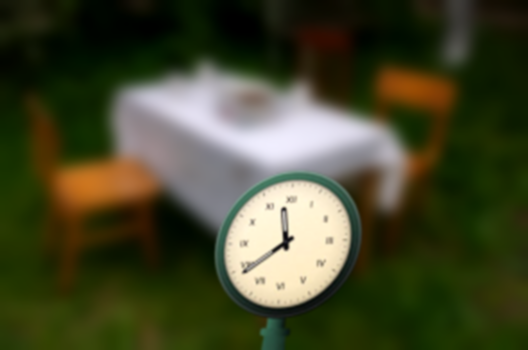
11:39
